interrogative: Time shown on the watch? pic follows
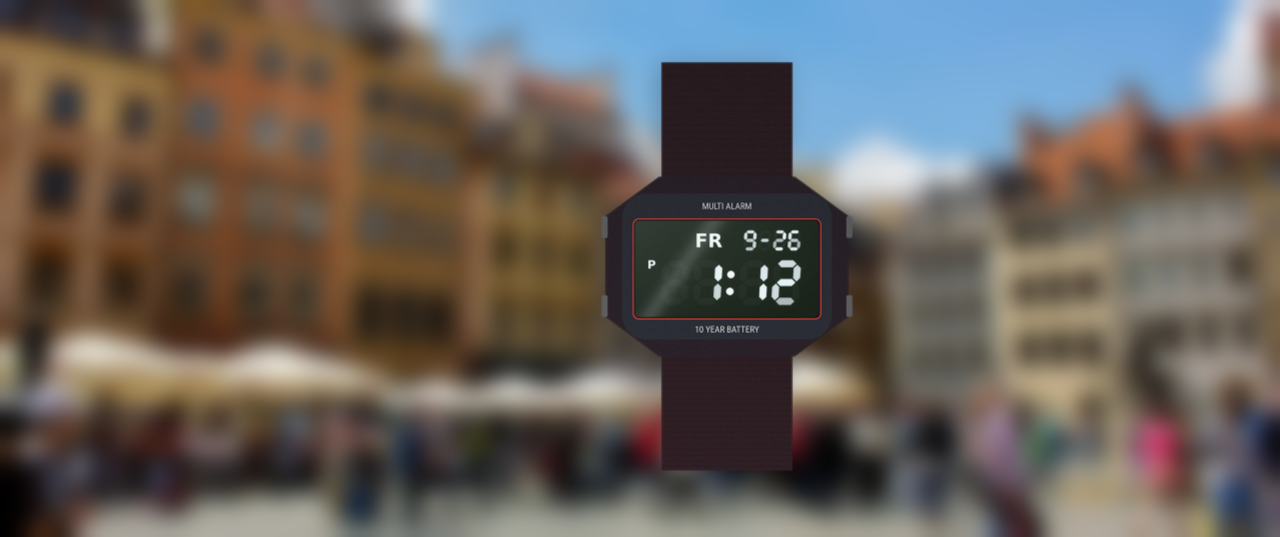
1:12
